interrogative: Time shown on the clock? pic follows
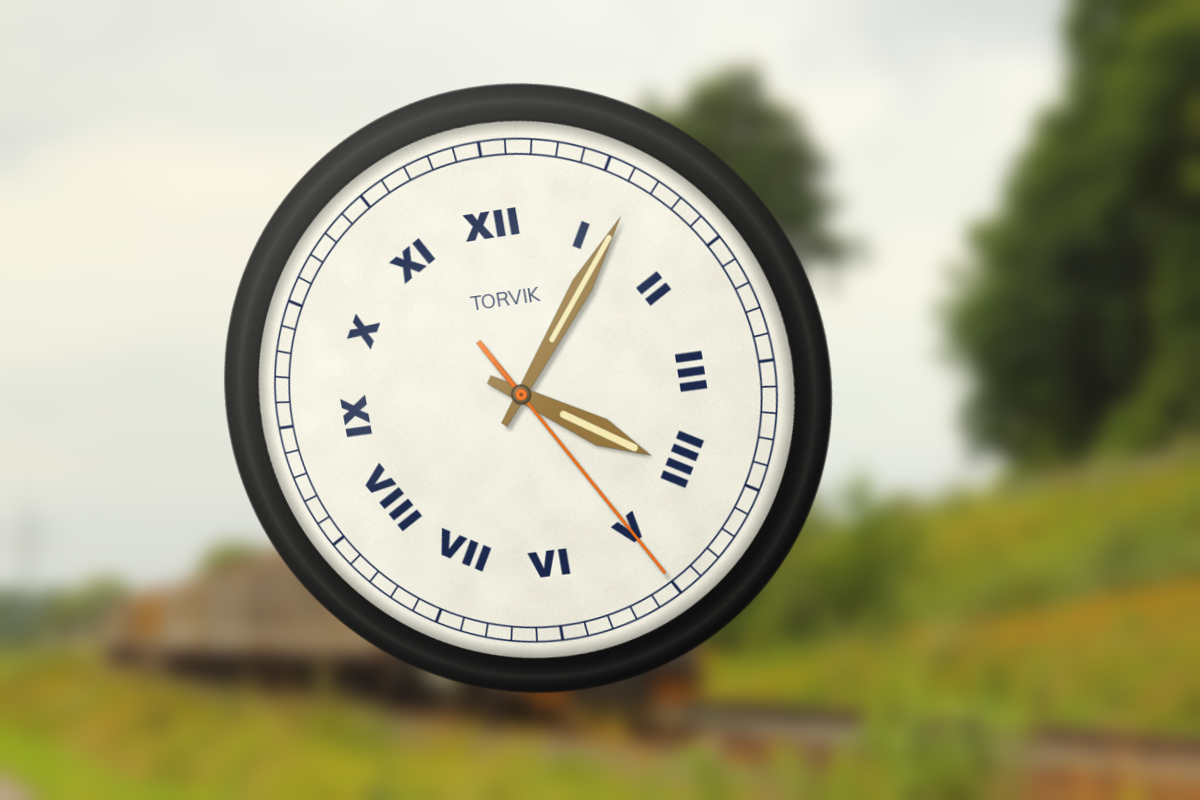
4:06:25
